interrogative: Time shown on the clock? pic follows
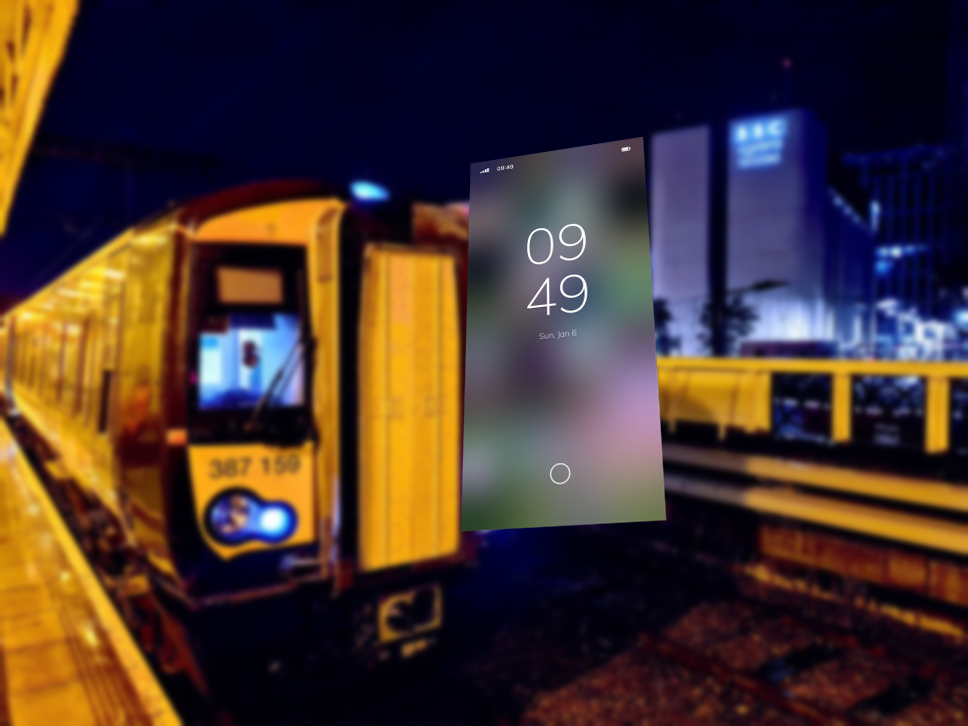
9:49
